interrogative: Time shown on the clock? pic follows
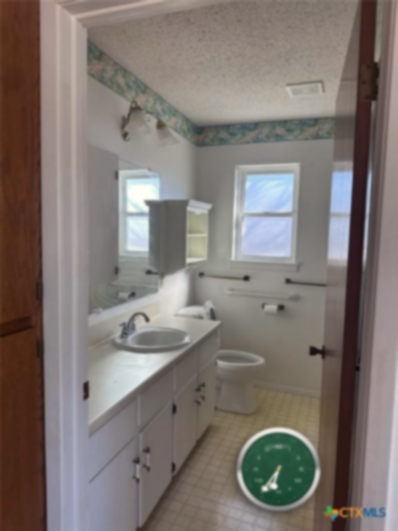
6:36
